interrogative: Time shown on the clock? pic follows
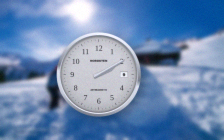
2:10
